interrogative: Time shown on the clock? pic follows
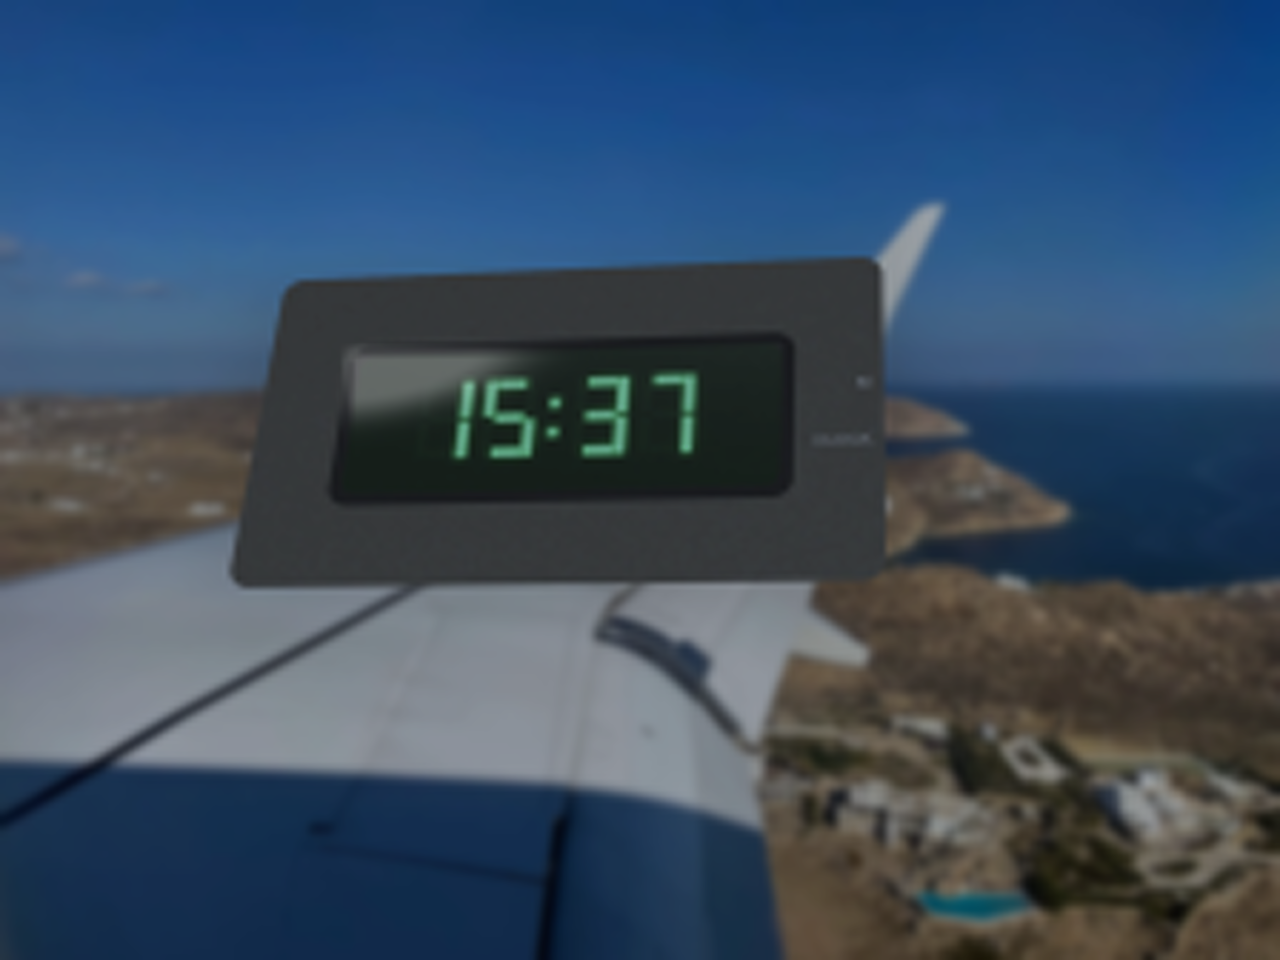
15:37
